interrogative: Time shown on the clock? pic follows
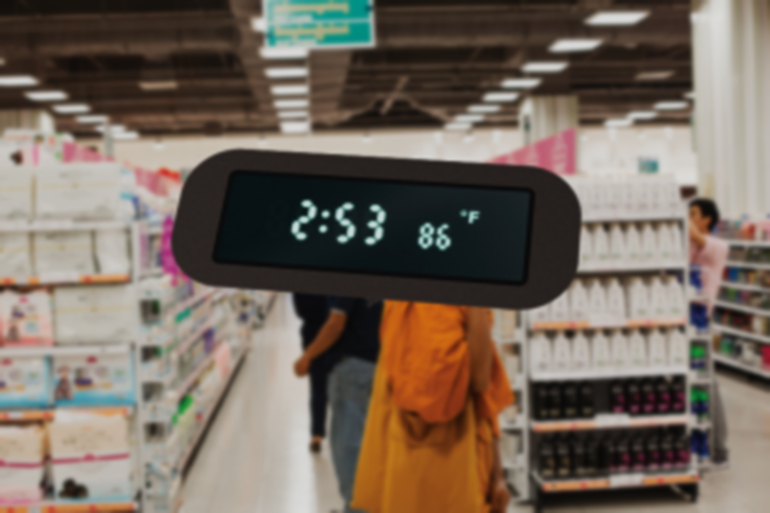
2:53
